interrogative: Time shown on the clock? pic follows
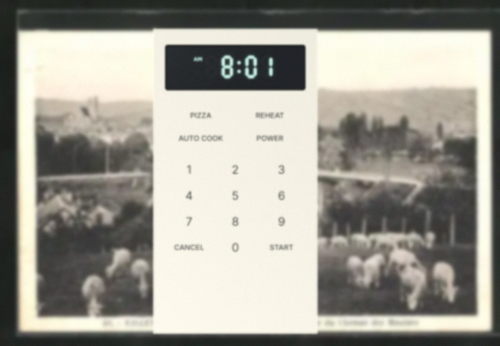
8:01
